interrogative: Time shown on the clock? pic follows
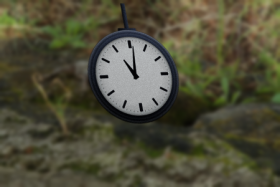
11:01
